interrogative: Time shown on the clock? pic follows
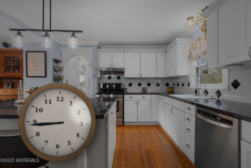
8:44
